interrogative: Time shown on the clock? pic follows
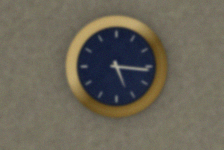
5:16
